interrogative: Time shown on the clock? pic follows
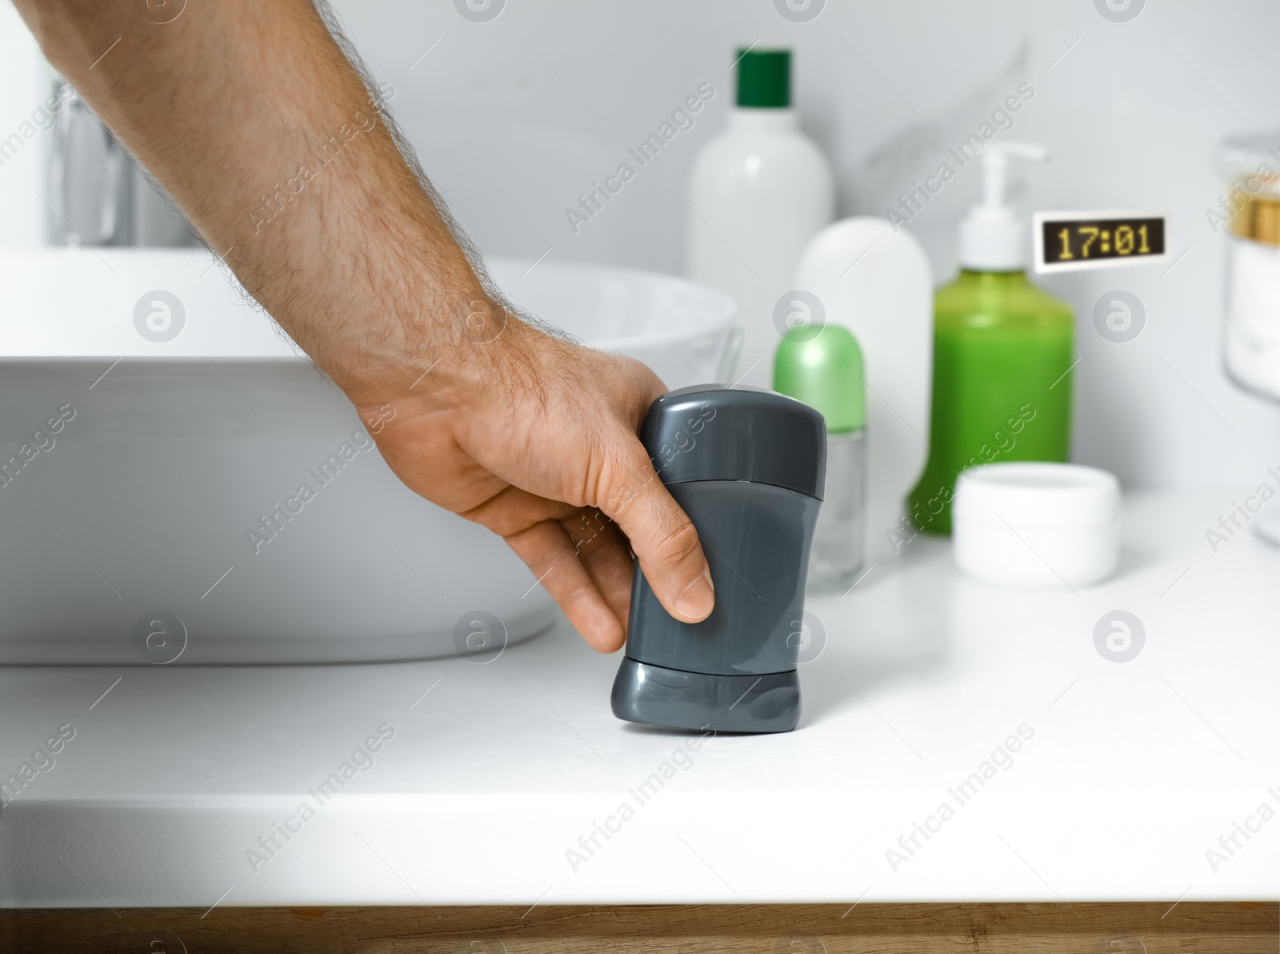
17:01
